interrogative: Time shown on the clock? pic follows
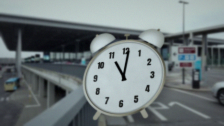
11:01
